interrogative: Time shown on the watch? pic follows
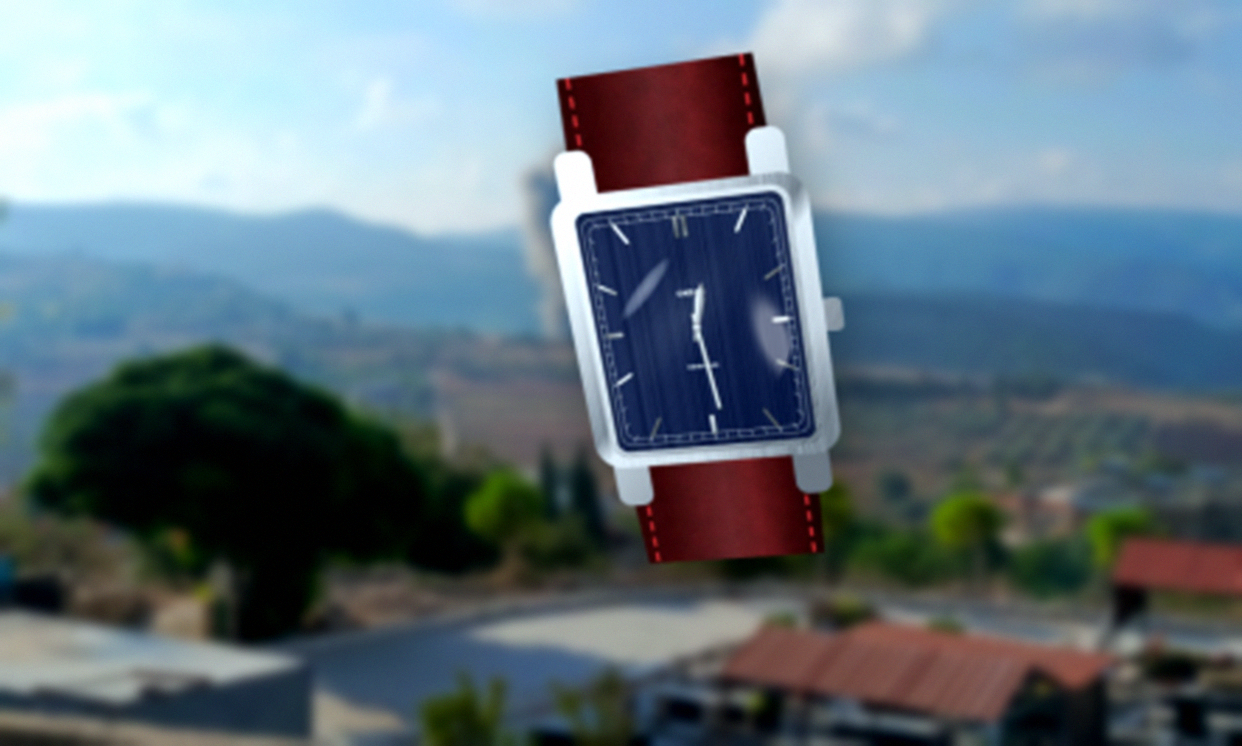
12:29
